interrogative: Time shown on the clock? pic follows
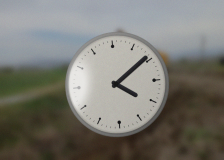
4:09
